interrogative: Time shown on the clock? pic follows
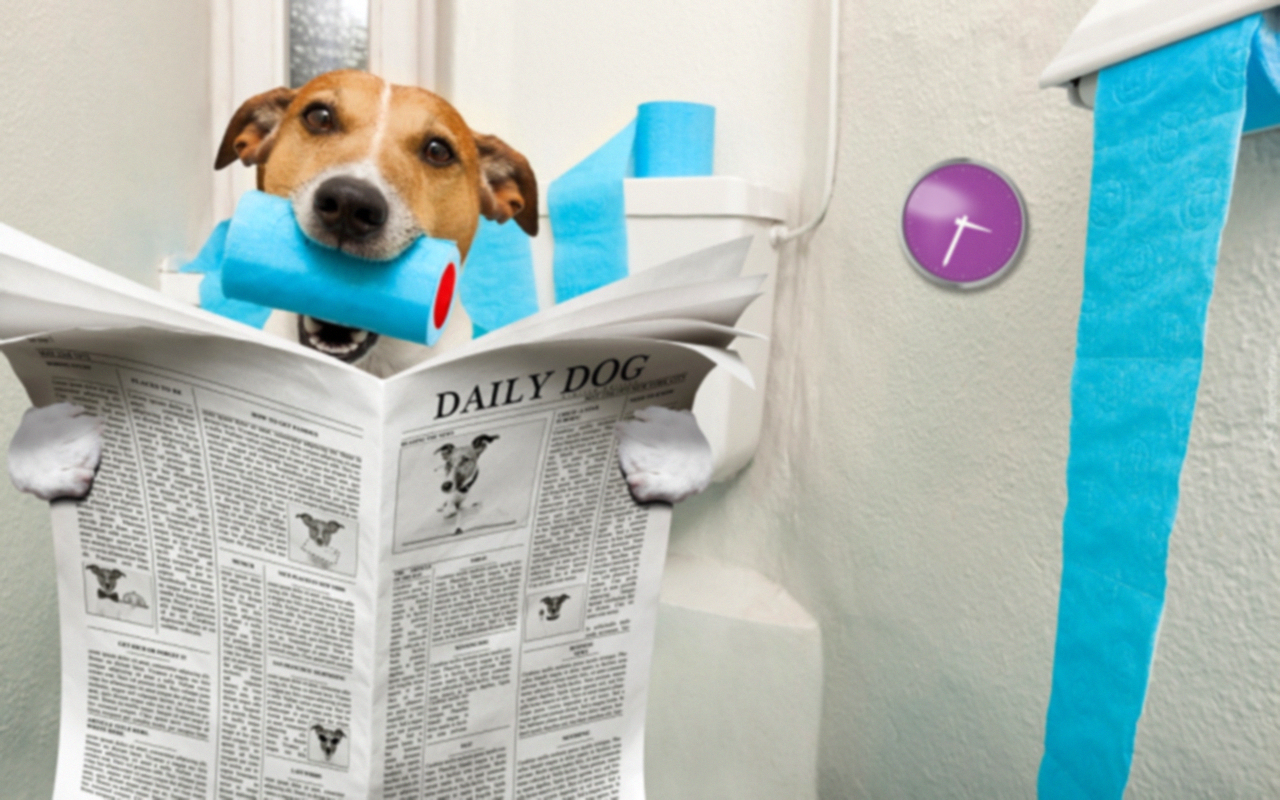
3:34
